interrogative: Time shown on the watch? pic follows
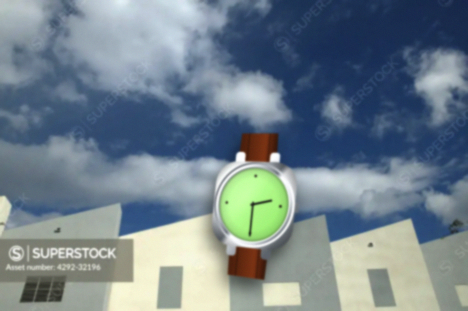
2:30
